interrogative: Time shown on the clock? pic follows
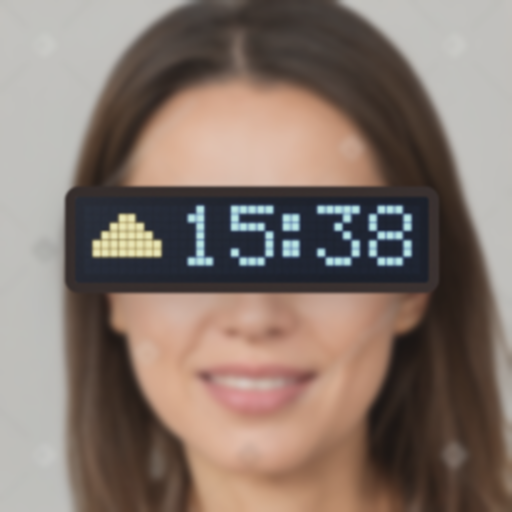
15:38
